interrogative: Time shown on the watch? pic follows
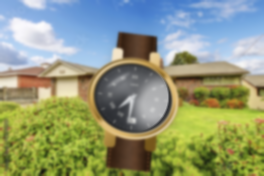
7:31
